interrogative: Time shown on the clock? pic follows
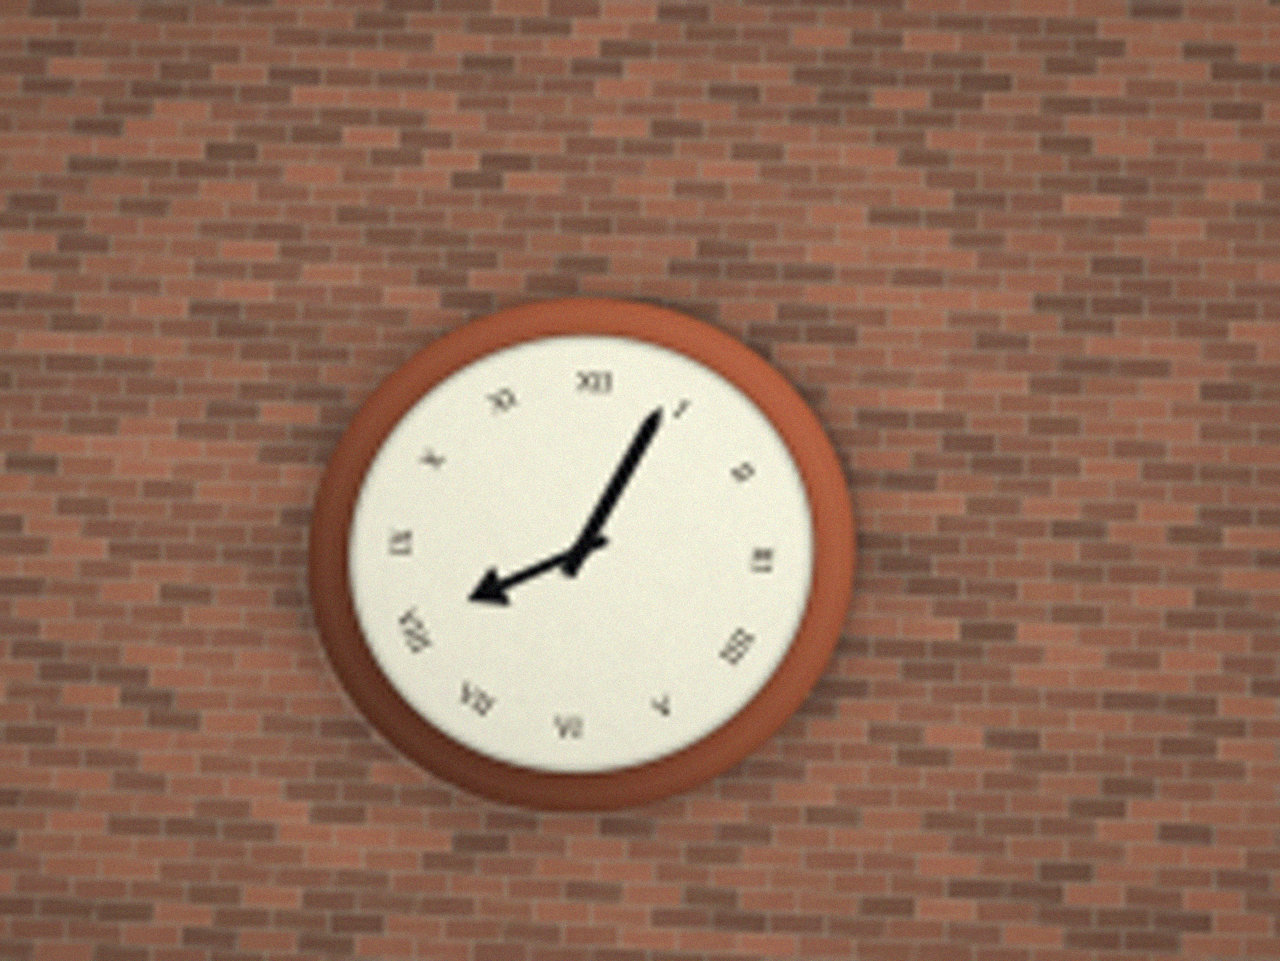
8:04
